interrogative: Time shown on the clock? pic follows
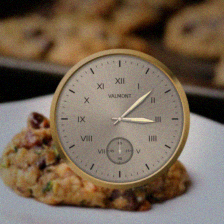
3:08
